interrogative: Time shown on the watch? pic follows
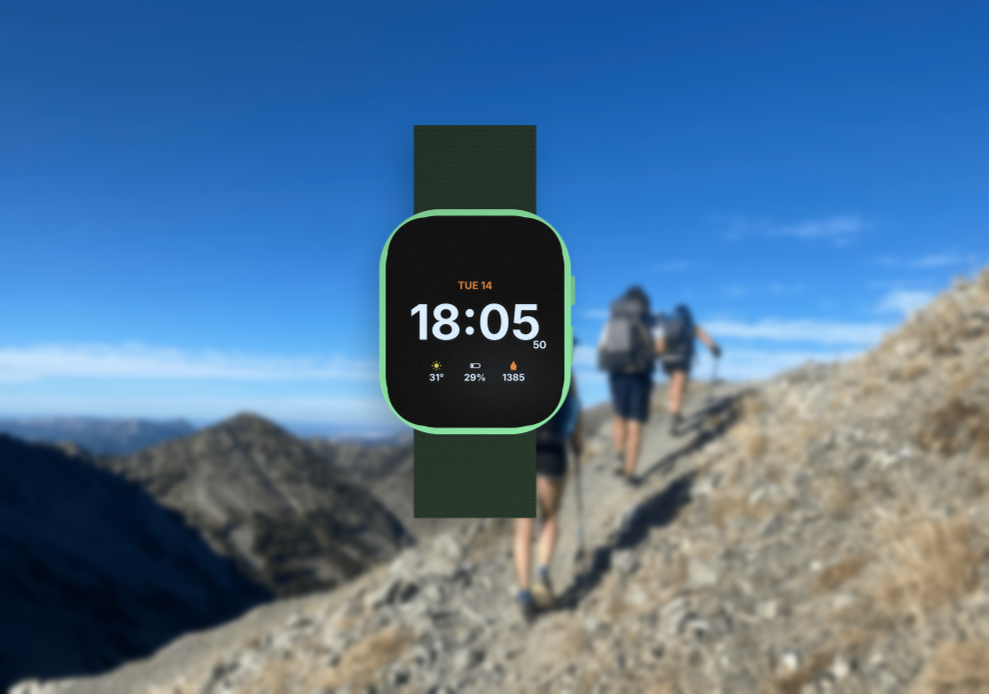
18:05:50
